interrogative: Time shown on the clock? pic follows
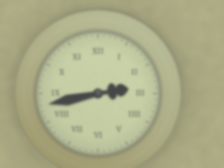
2:43
